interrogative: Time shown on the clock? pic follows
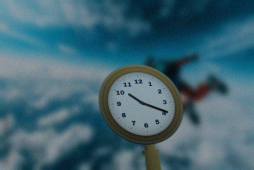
10:19
